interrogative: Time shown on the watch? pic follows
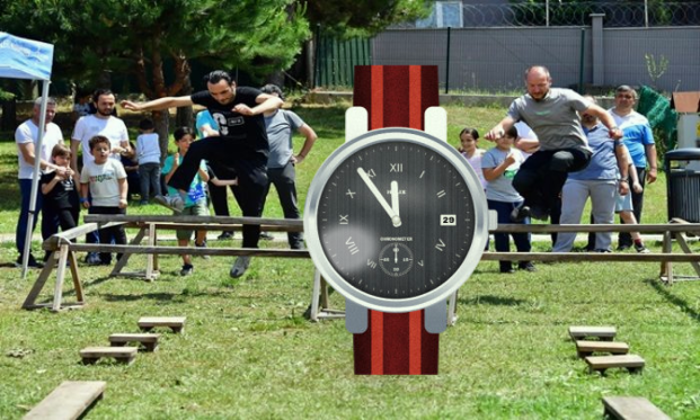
11:54
